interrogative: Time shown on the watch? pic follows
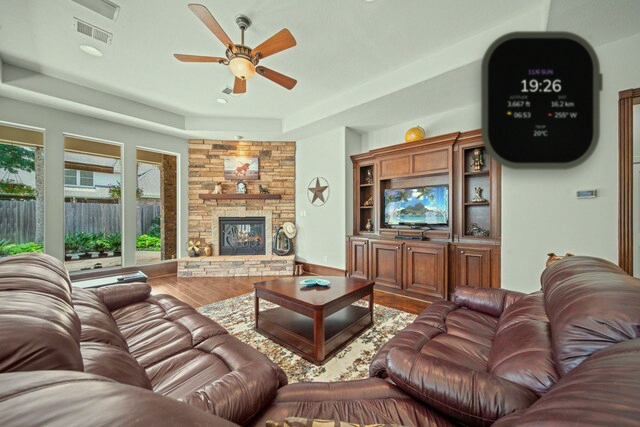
19:26
